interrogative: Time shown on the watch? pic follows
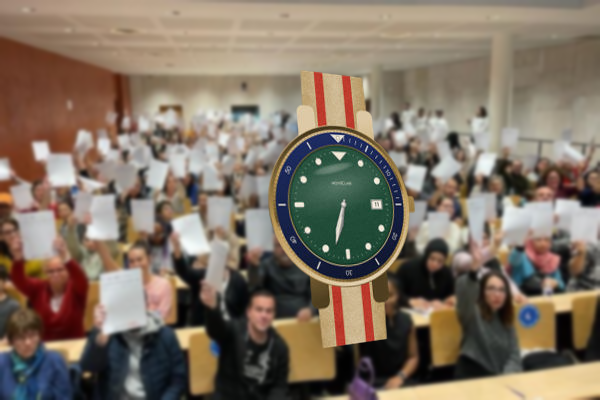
6:33
